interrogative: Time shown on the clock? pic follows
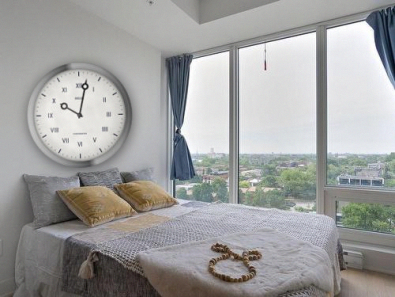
10:02
